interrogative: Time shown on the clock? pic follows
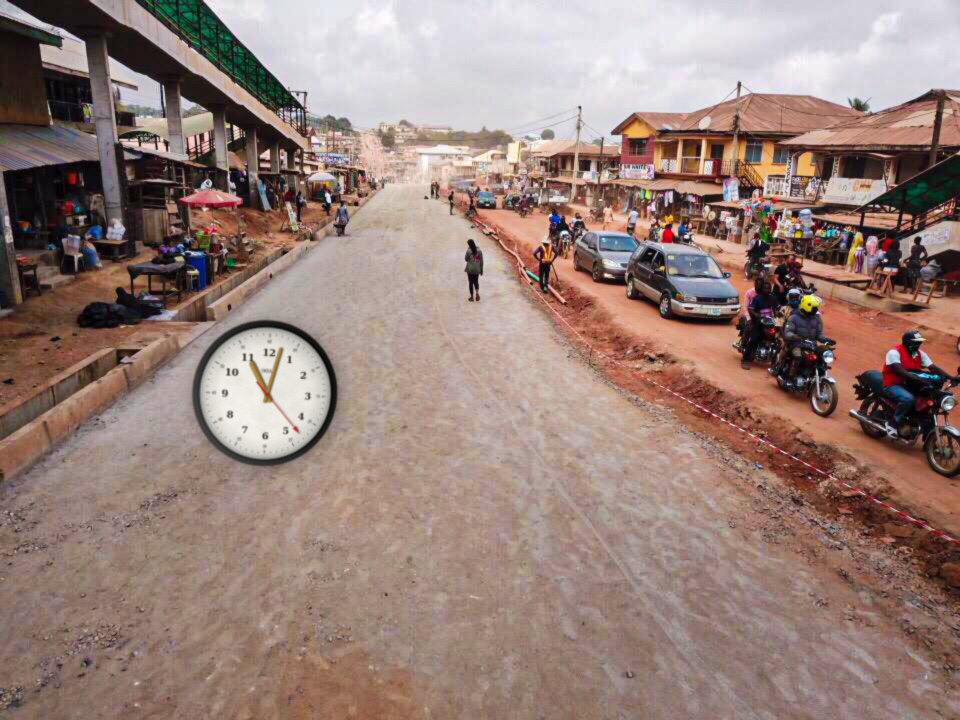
11:02:23
